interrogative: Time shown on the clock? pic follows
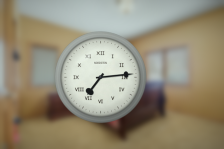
7:14
